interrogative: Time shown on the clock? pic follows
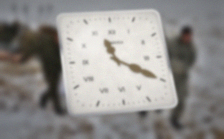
11:20
